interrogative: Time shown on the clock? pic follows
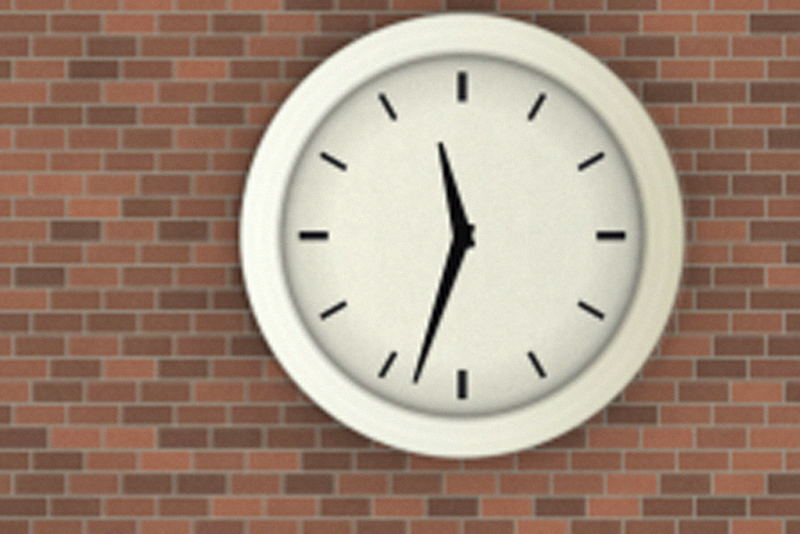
11:33
